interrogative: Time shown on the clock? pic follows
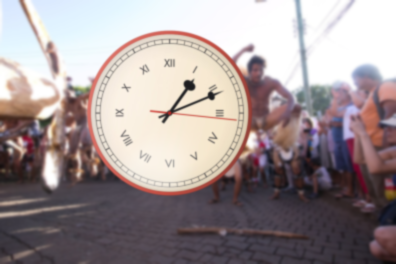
1:11:16
